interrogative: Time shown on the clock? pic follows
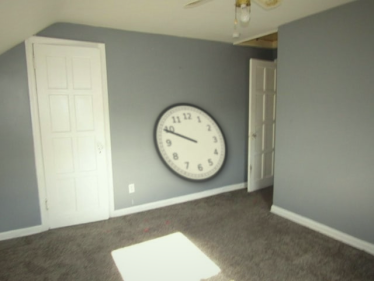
9:49
